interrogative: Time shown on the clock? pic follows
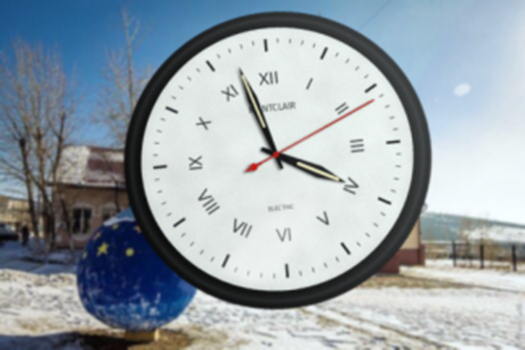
3:57:11
